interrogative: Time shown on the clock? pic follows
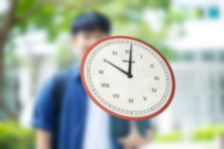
10:01
